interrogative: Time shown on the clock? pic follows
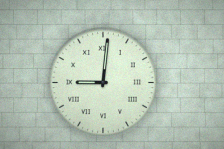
9:01
